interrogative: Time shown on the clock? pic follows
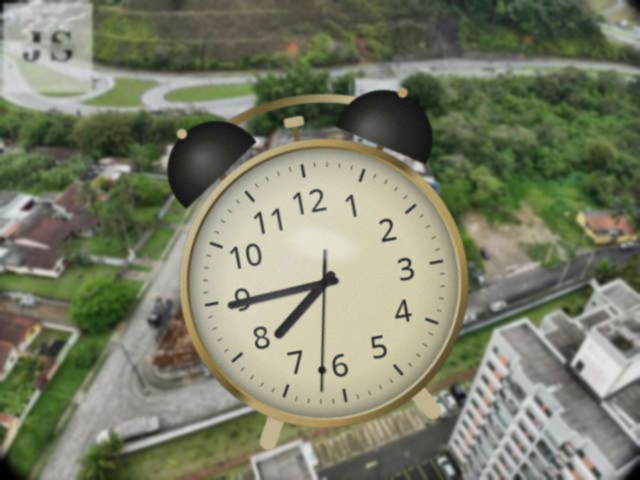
7:44:32
